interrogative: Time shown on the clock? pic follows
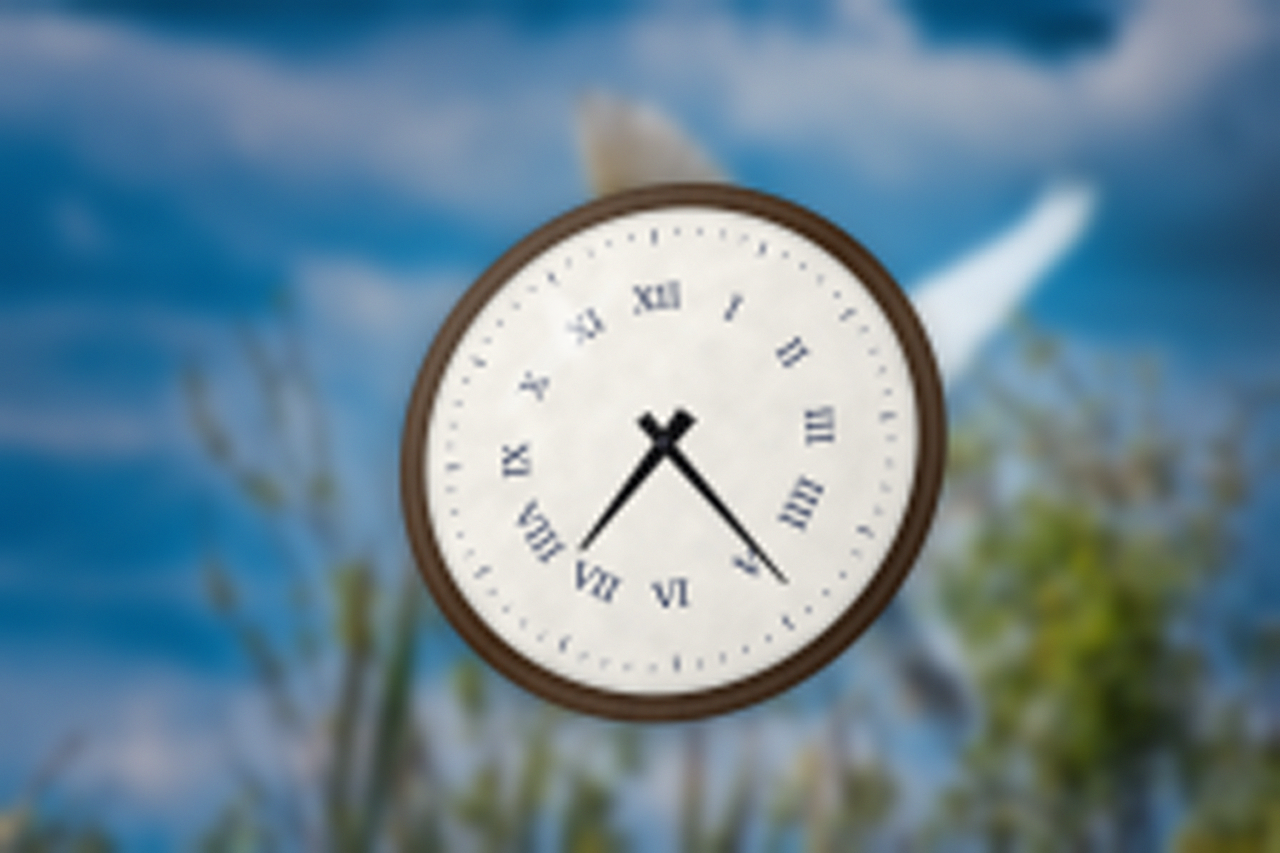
7:24
